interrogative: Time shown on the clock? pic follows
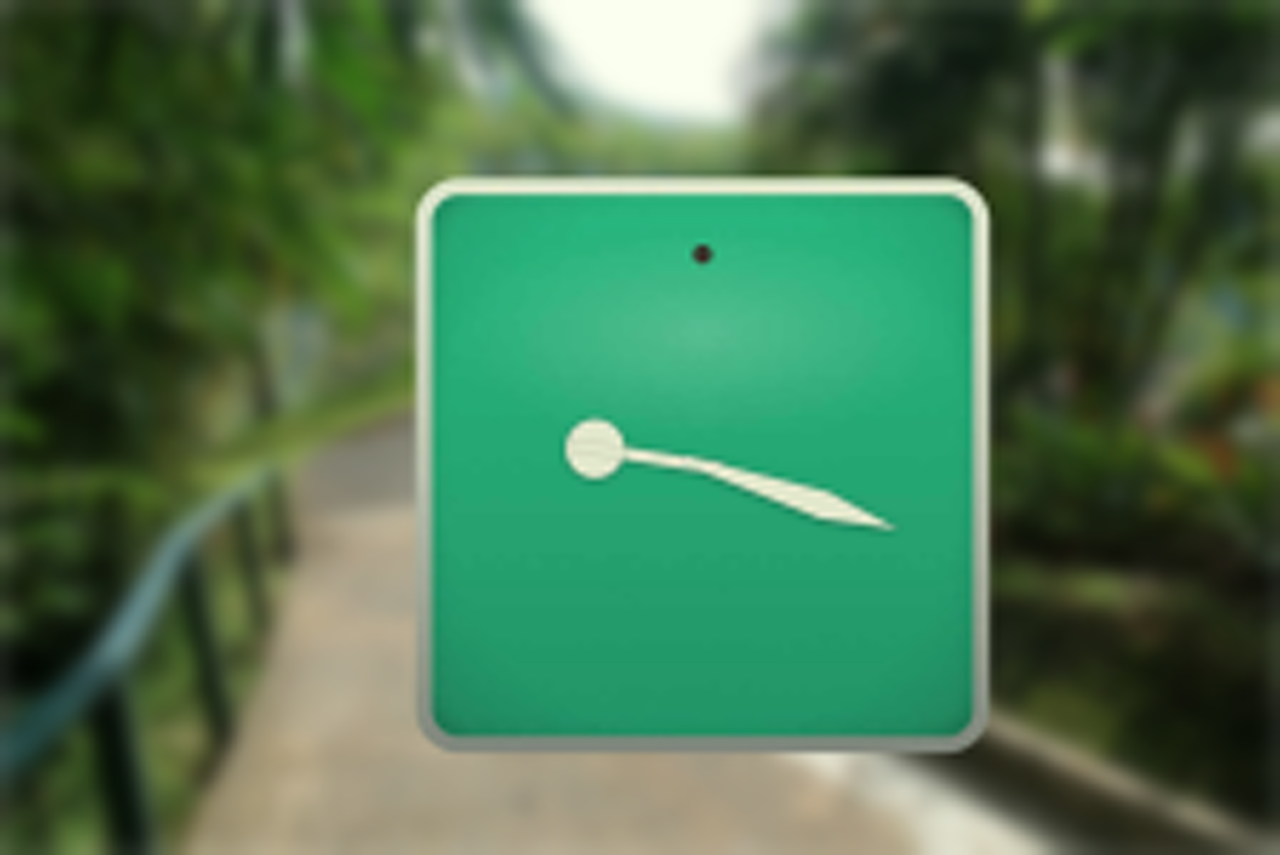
9:18
